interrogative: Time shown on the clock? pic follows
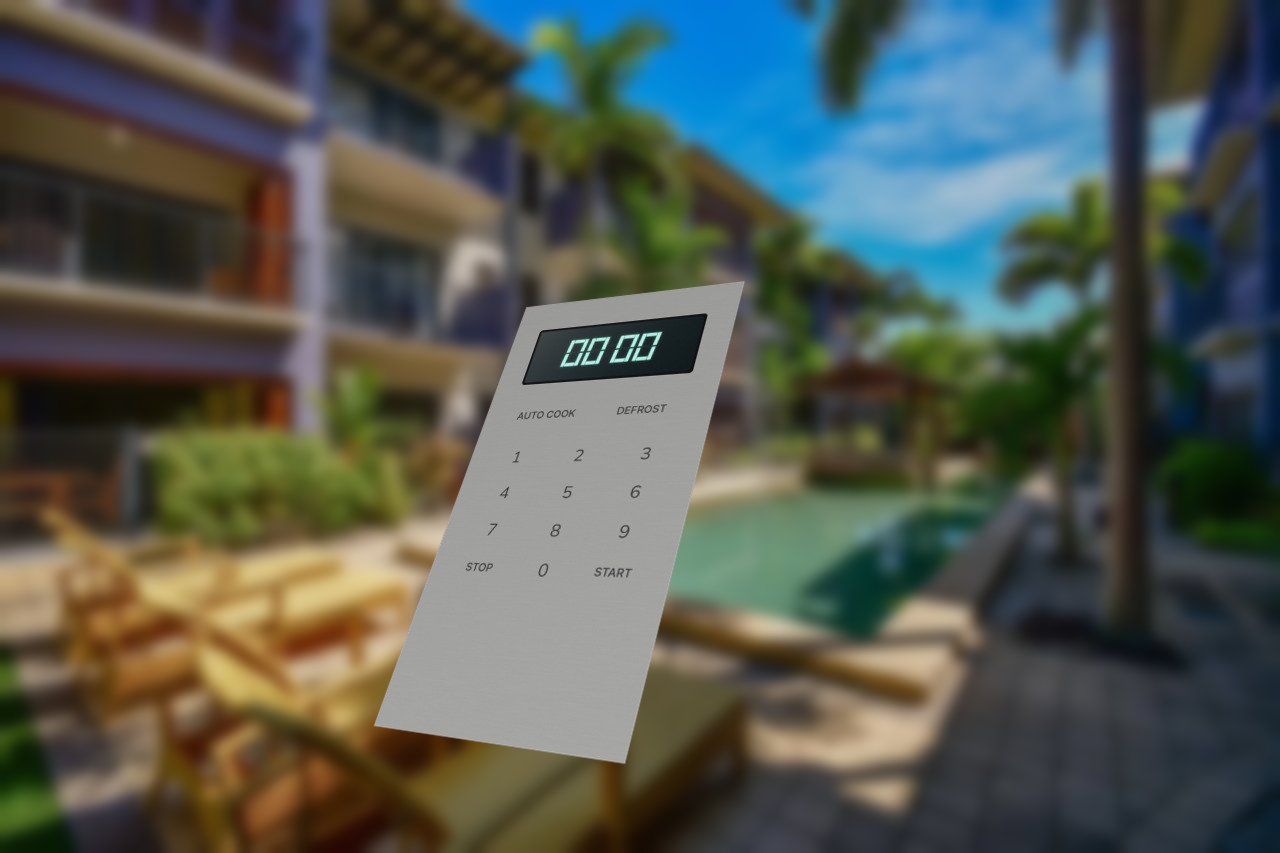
0:00
